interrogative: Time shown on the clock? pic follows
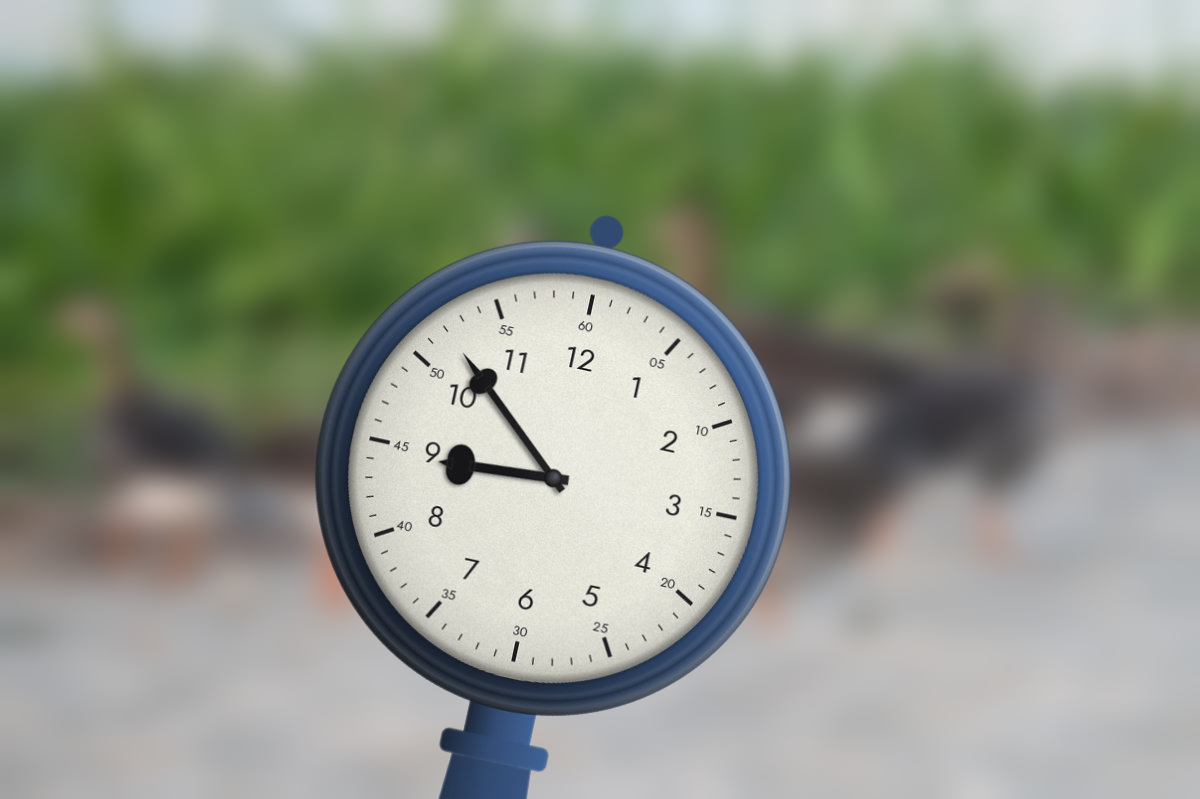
8:52
